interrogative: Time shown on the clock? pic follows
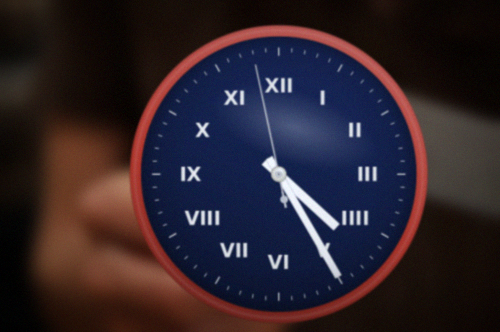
4:24:58
